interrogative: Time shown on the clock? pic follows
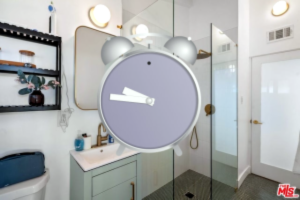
9:46
